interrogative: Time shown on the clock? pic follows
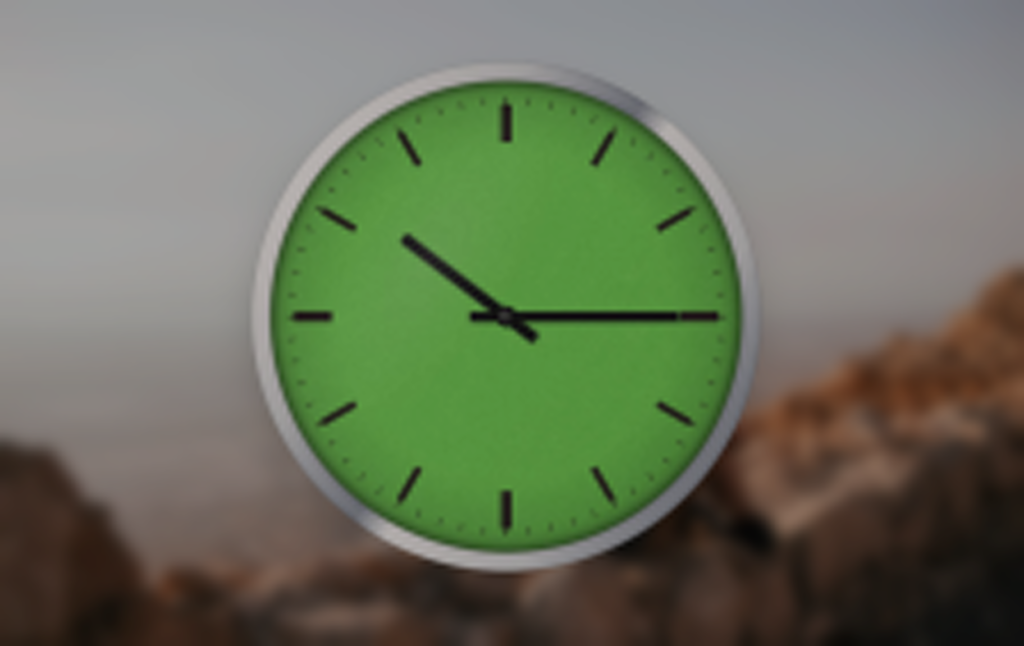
10:15
